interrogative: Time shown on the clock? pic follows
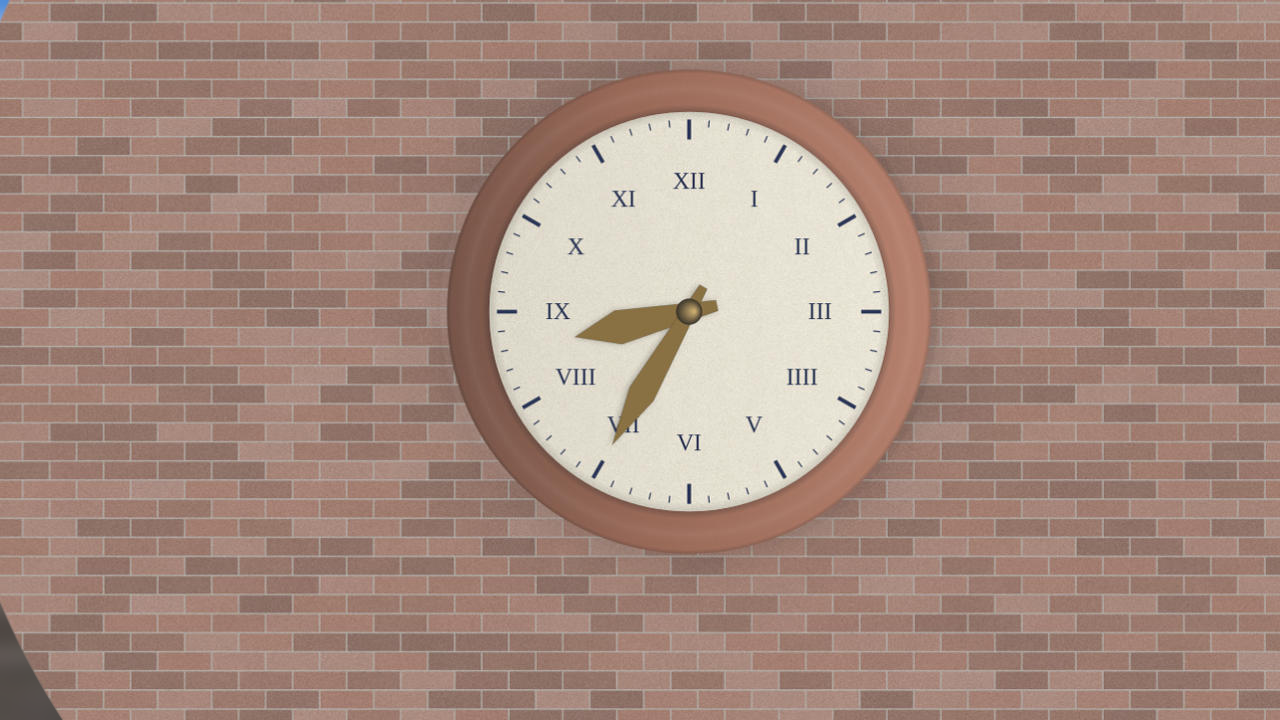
8:35
